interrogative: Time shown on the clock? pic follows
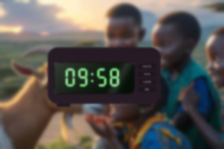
9:58
